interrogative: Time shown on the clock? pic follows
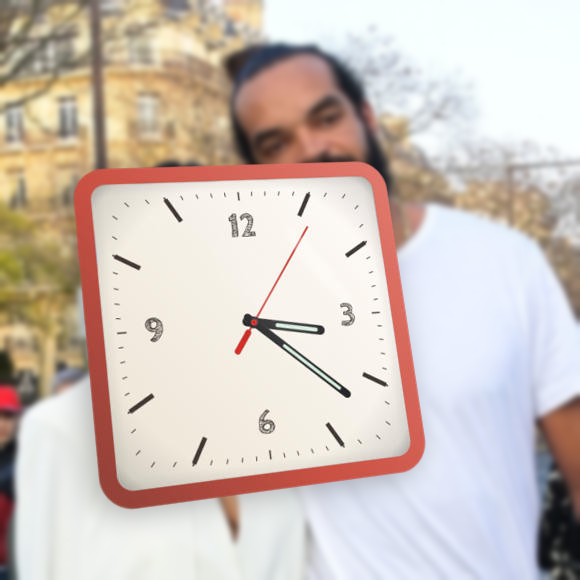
3:22:06
